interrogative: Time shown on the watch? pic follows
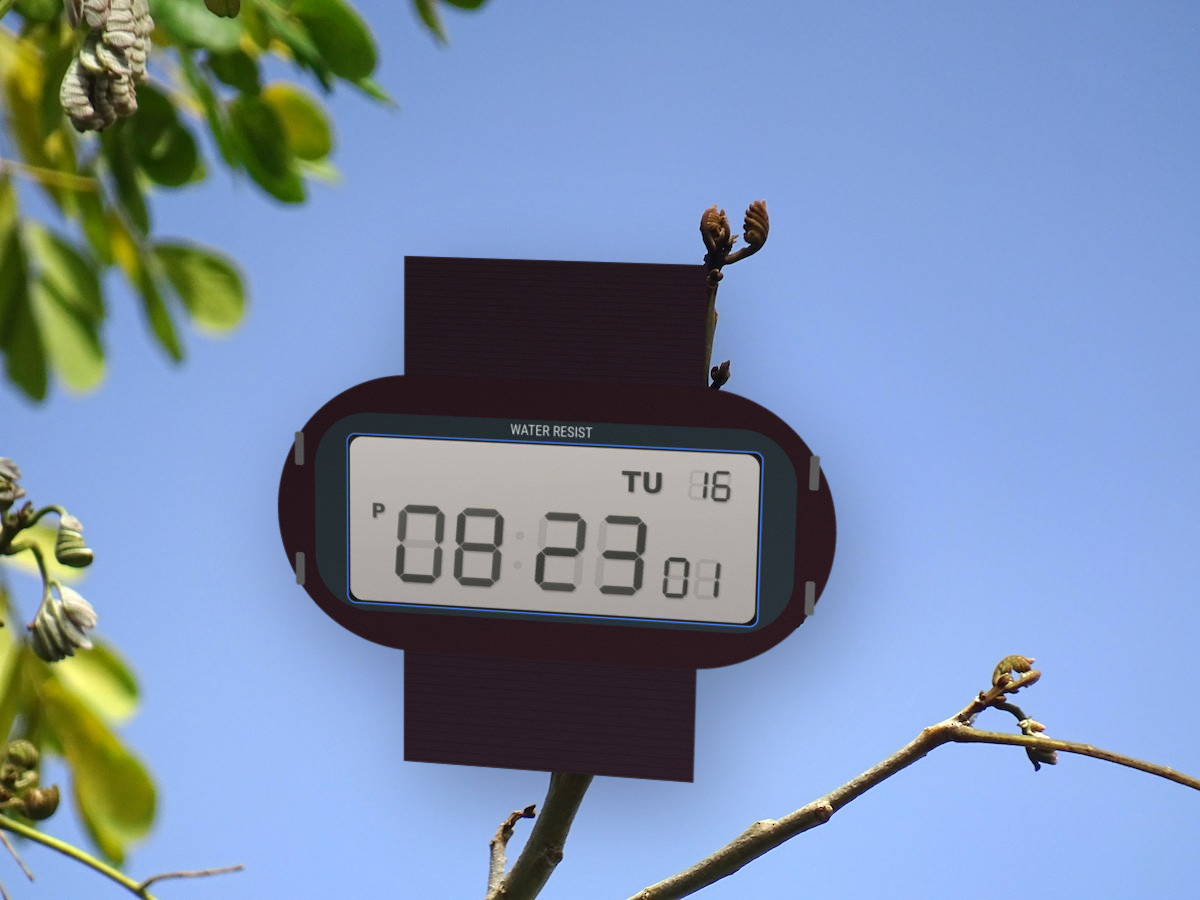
8:23:01
